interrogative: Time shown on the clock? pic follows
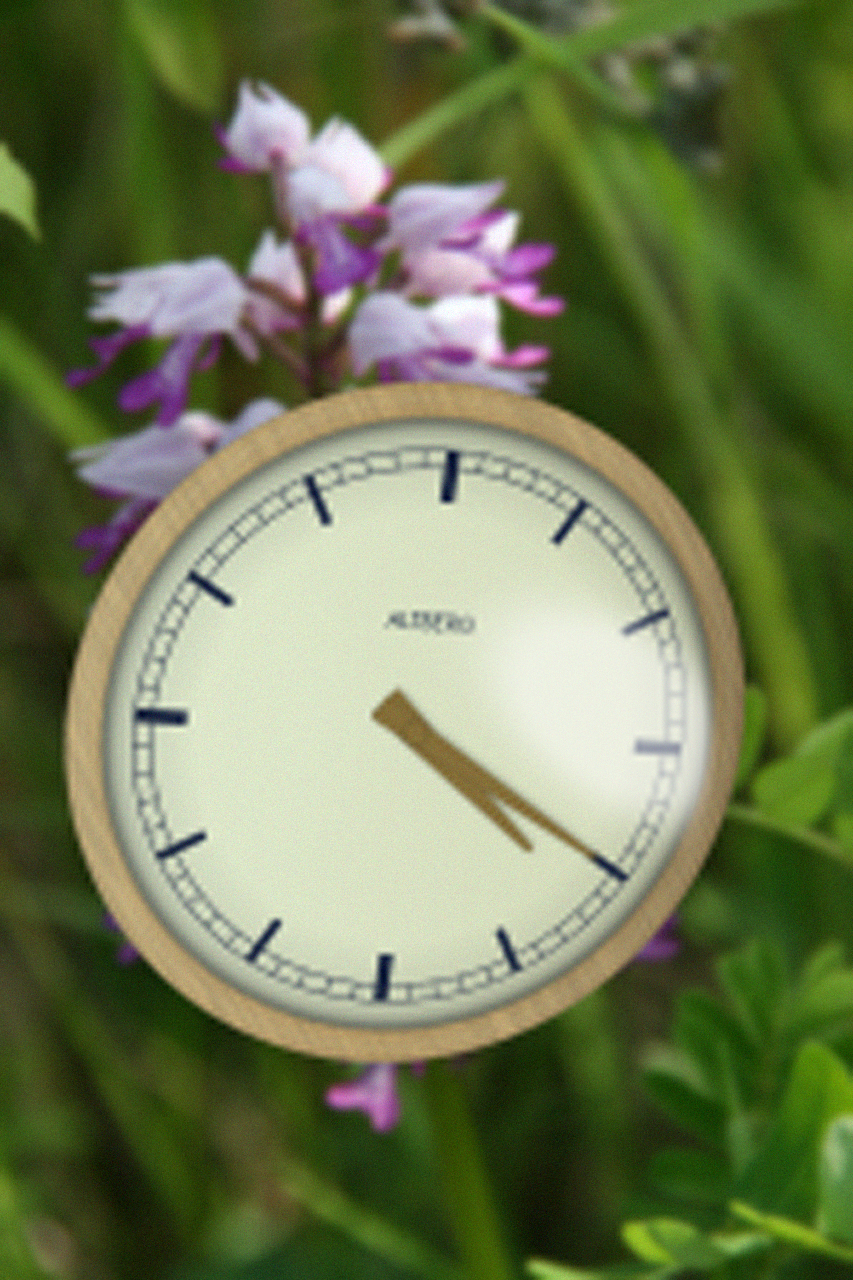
4:20
